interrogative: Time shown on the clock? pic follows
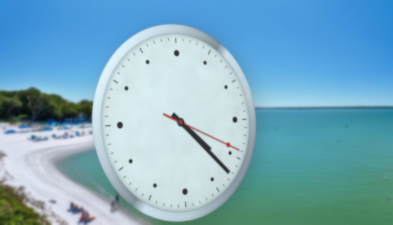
4:22:19
